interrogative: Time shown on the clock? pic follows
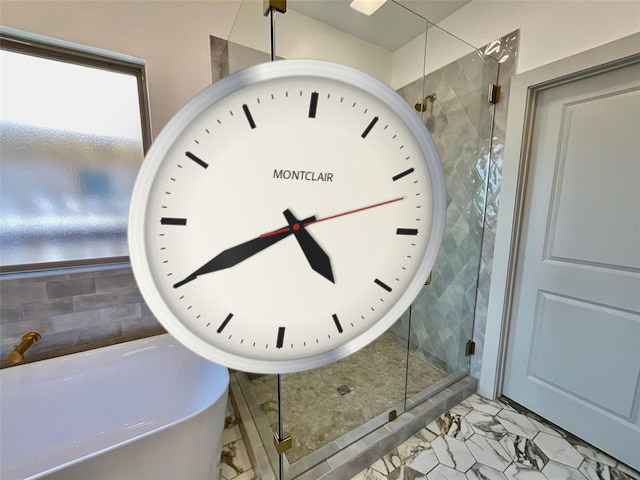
4:40:12
